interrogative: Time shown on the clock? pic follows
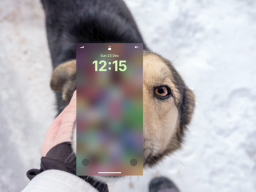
12:15
